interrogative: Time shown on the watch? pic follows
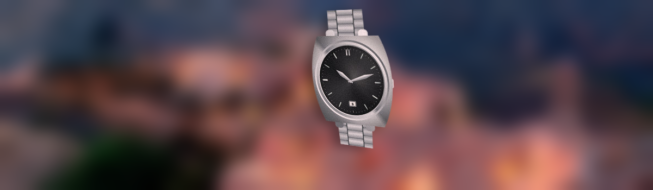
10:12
